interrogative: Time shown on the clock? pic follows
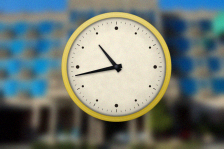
10:43
